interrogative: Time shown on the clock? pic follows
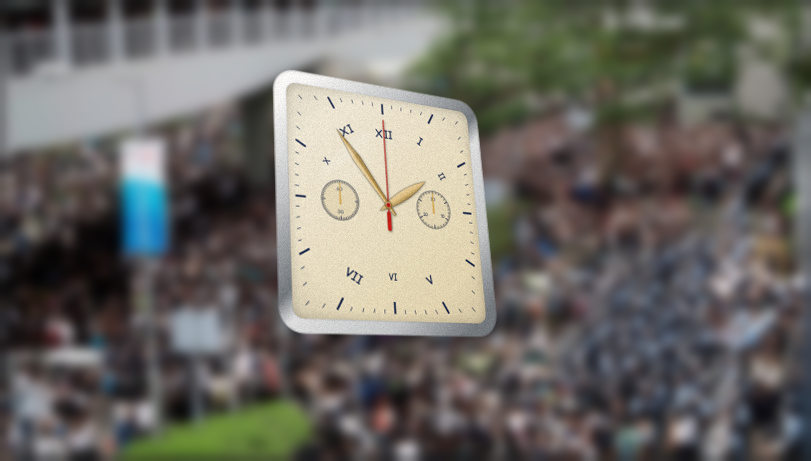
1:54
